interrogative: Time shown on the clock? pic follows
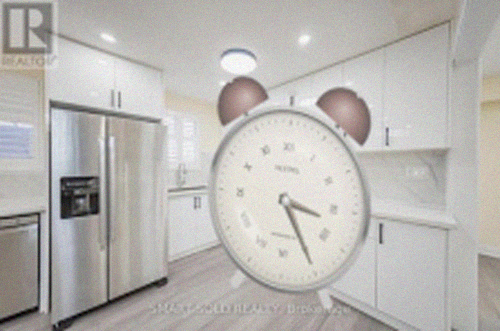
3:25
